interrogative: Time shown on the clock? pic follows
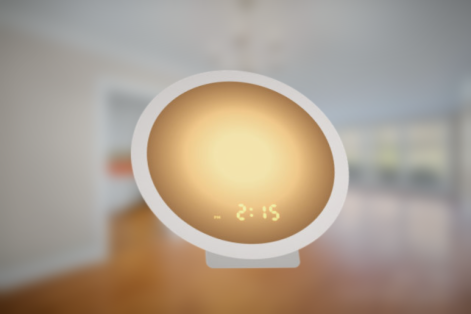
2:15
